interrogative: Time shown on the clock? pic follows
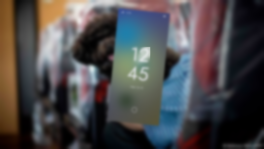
12:45
